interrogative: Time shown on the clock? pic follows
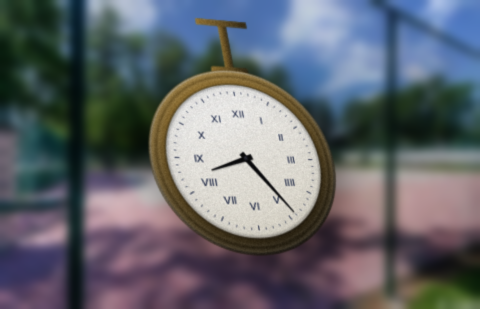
8:24
